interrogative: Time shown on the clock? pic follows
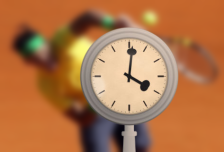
4:01
